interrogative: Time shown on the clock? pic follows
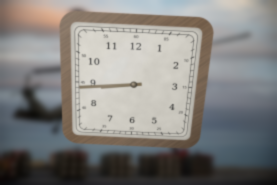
8:44
